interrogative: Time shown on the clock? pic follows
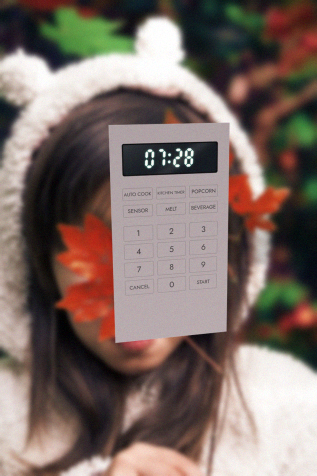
7:28
